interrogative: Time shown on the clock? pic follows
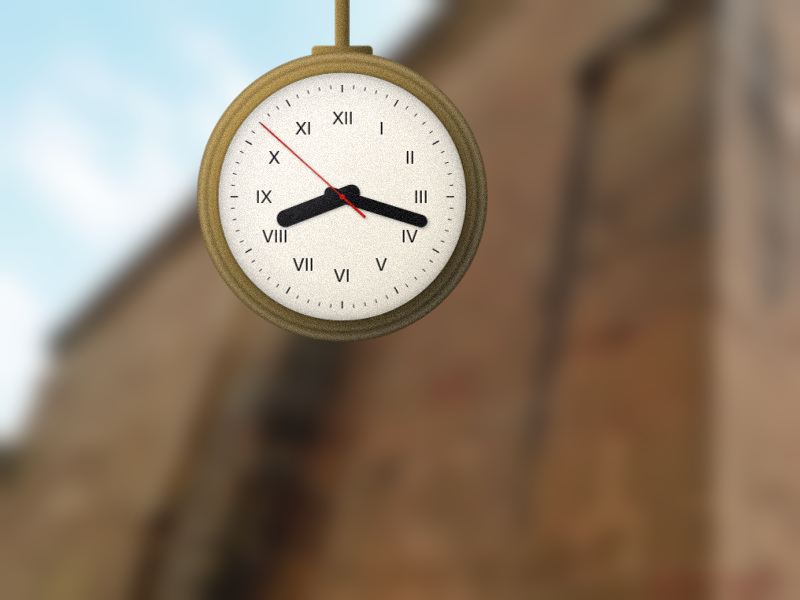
8:17:52
